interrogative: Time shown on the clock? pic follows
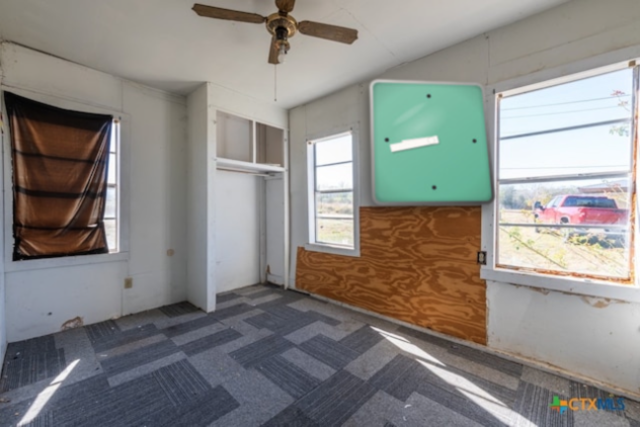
8:43
